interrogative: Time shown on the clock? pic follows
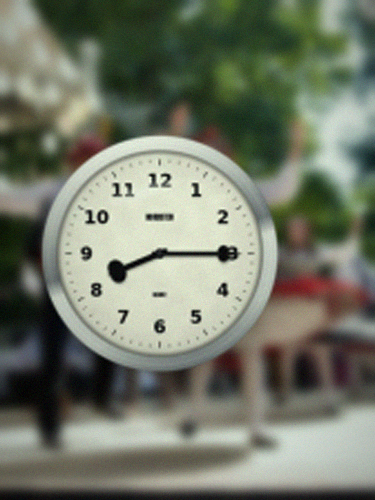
8:15
